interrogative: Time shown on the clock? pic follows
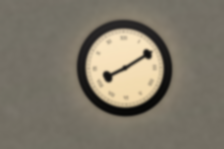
8:10
